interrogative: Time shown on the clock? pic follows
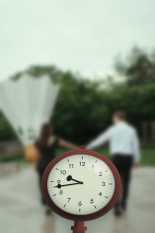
9:43
